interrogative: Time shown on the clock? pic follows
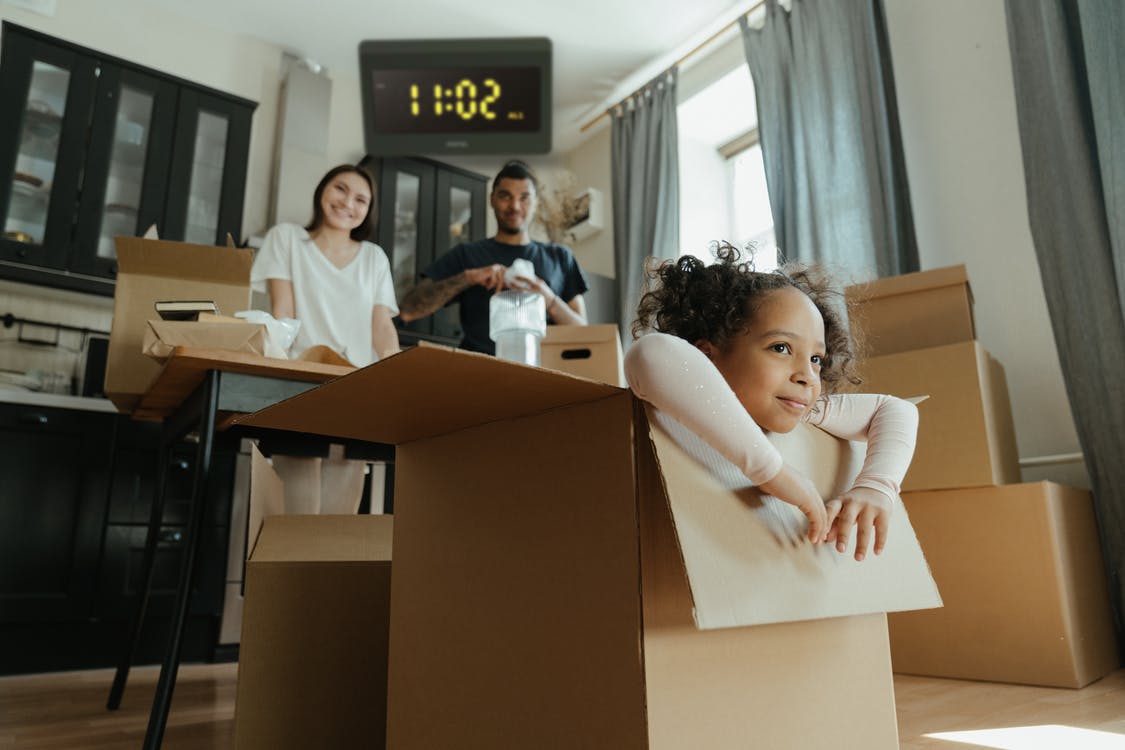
11:02
